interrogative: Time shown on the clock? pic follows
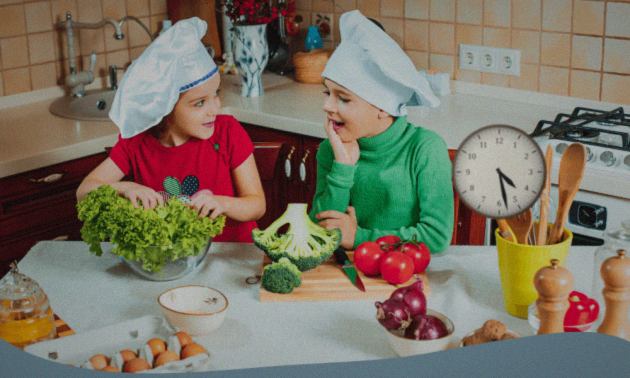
4:28
